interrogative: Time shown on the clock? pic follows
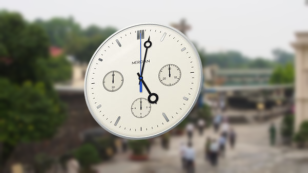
5:02
